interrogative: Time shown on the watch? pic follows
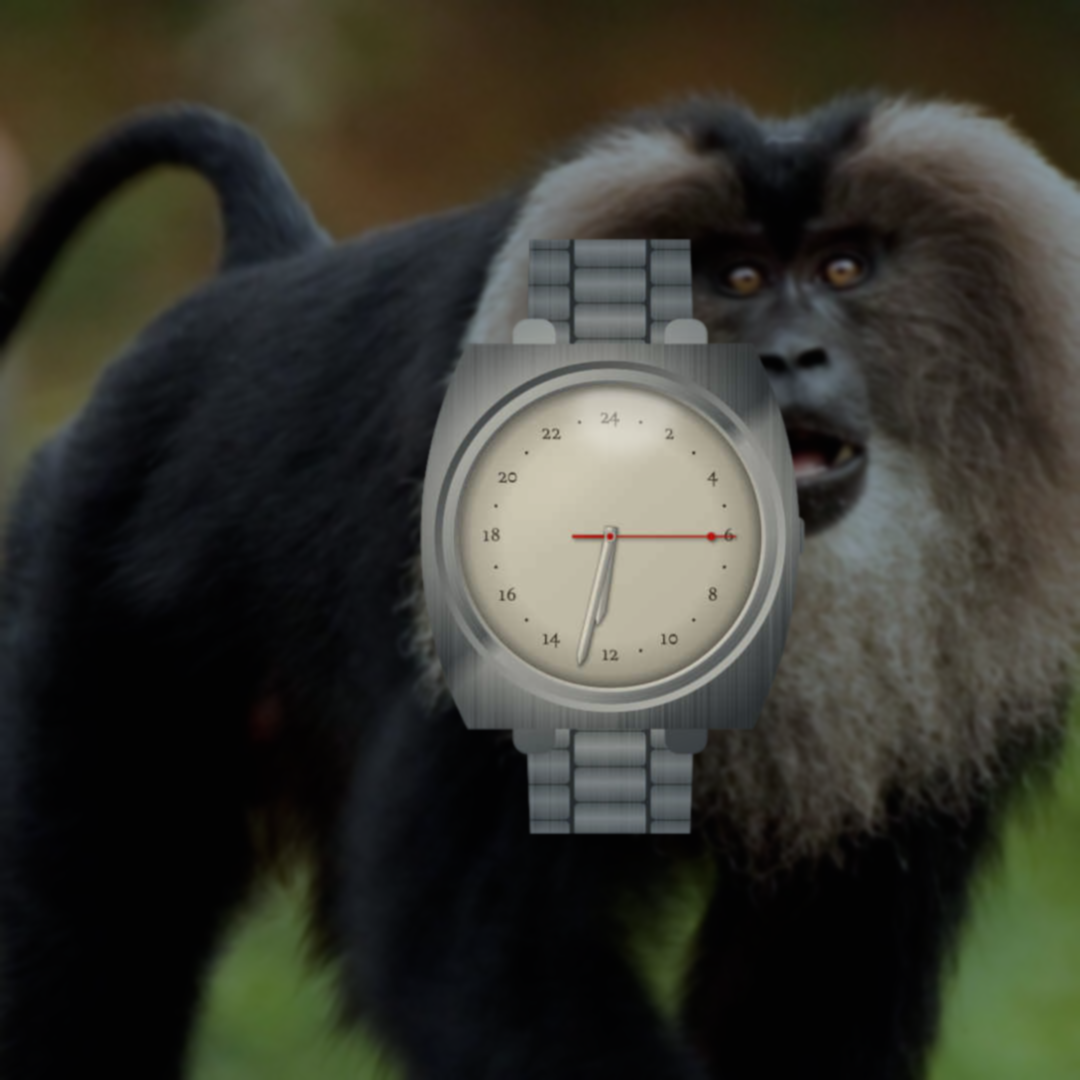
12:32:15
